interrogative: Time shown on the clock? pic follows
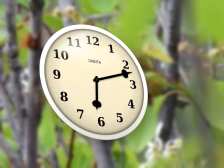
6:12
